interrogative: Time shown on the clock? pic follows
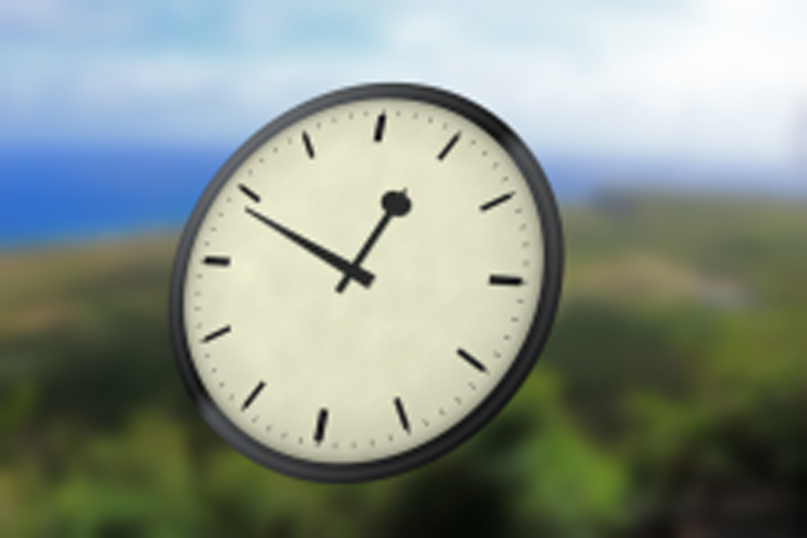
12:49
